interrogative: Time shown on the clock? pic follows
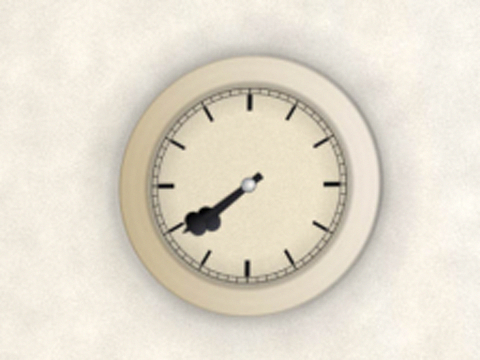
7:39
